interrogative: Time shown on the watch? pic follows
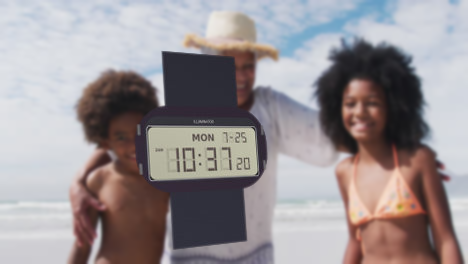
10:37:20
